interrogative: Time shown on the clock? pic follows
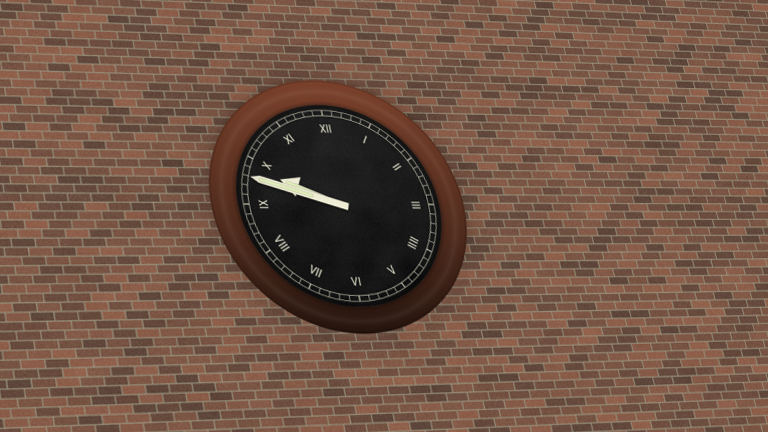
9:48
